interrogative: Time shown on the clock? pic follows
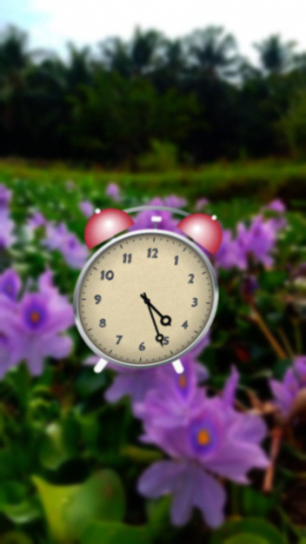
4:26
